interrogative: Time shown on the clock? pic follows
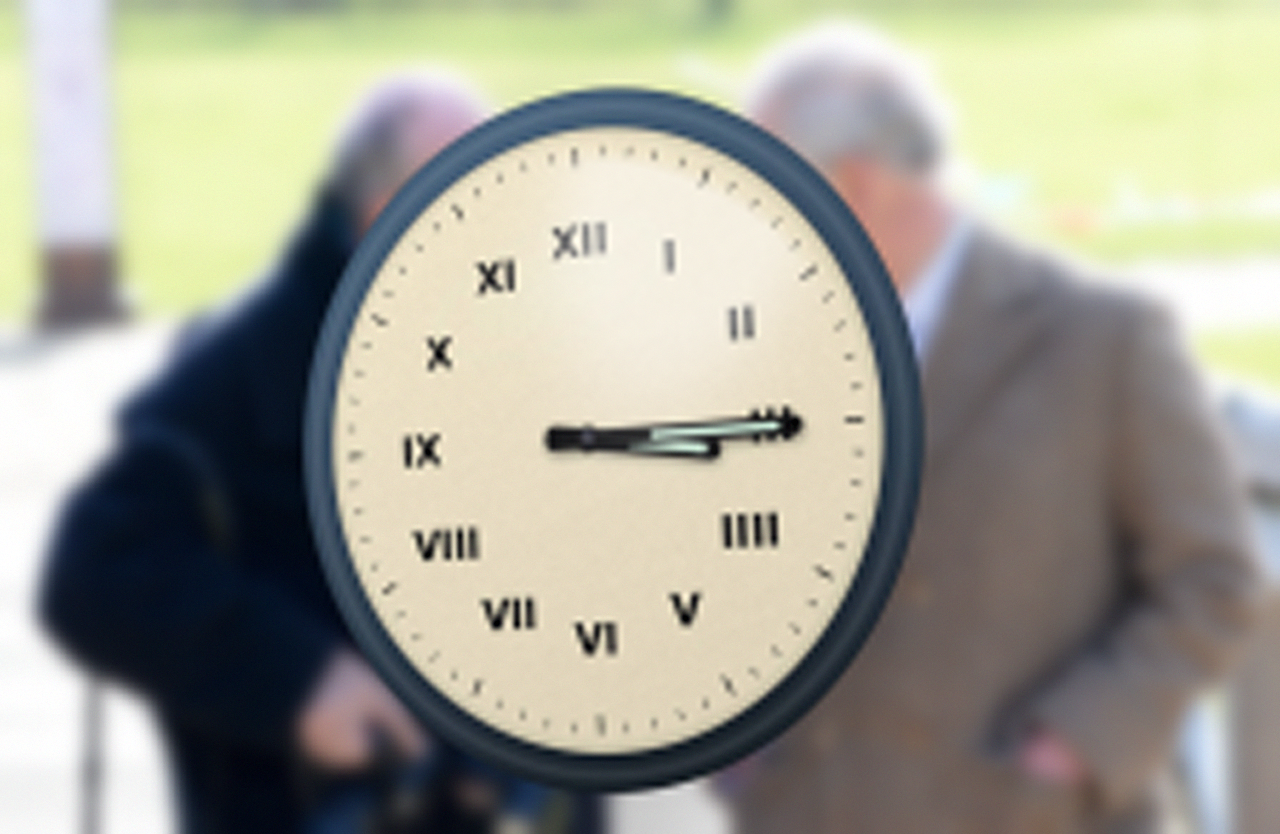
3:15
